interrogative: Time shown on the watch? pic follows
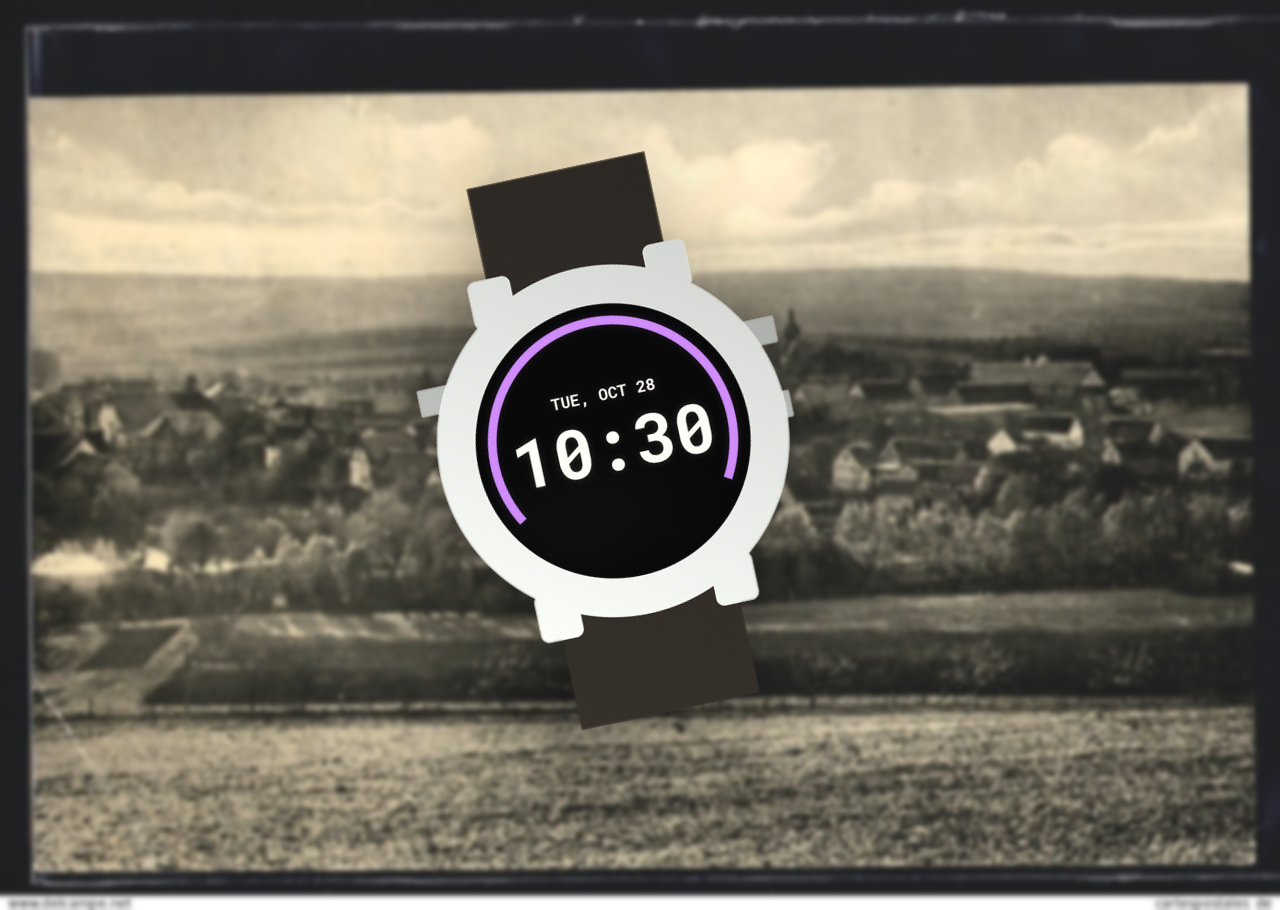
10:30
